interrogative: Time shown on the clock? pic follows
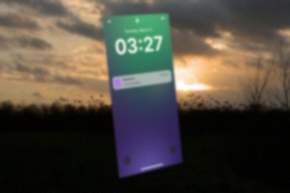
3:27
